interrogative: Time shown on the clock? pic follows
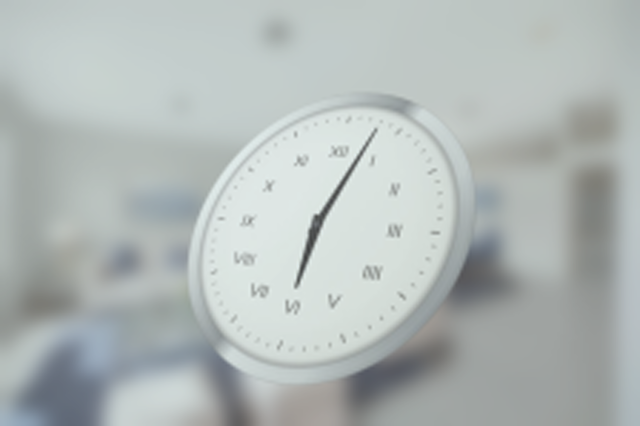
6:03
